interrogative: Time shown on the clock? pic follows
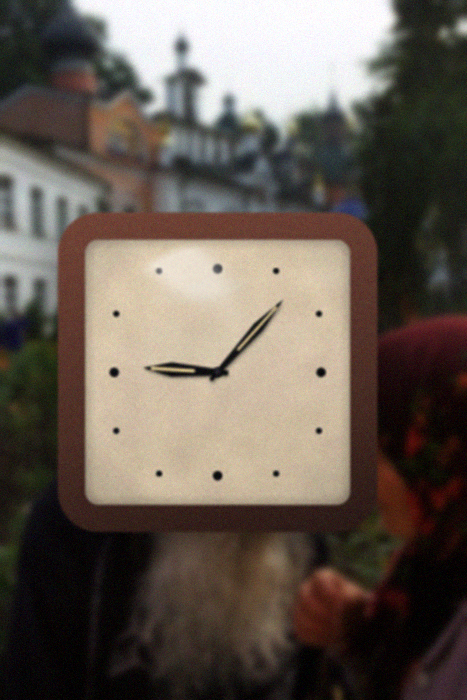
9:07
